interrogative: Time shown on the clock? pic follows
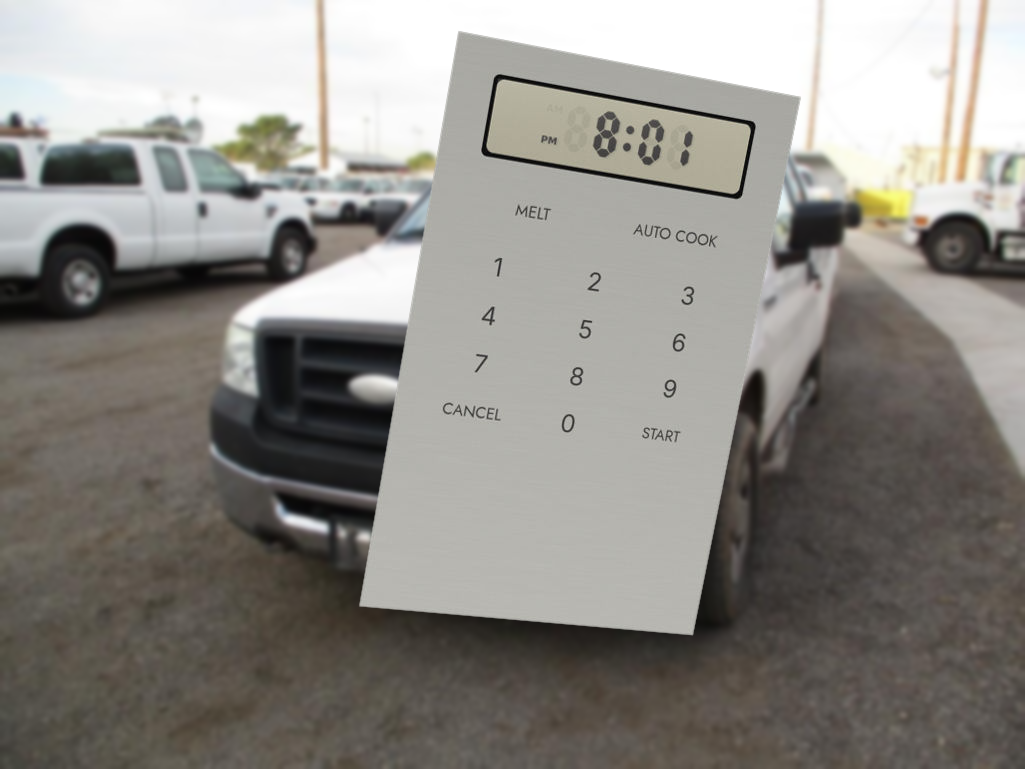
8:01
